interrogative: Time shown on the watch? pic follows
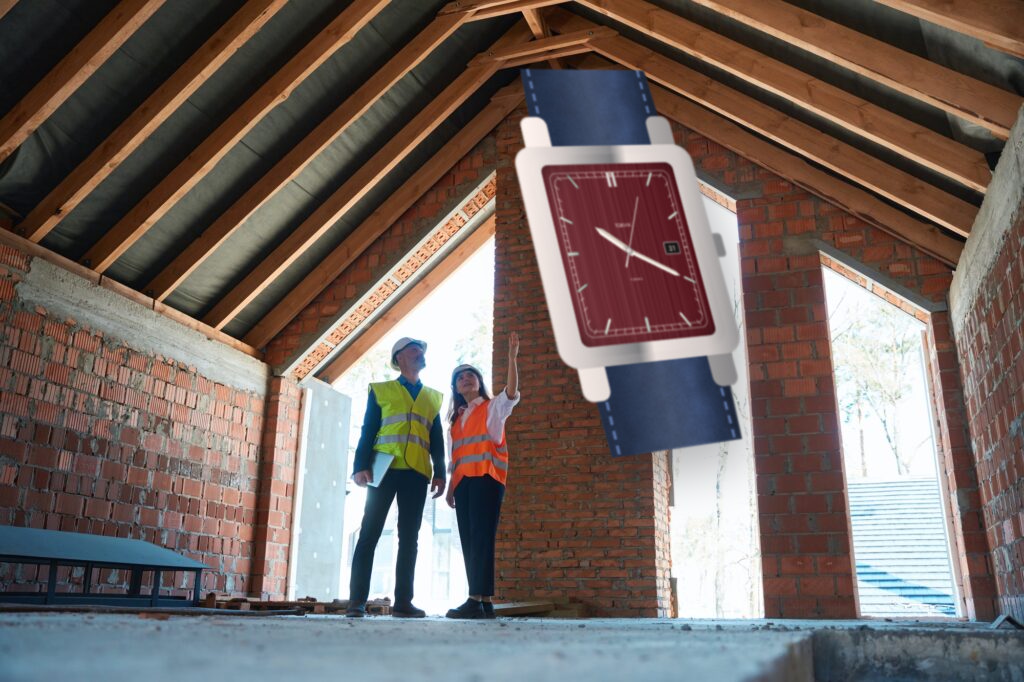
10:20:04
